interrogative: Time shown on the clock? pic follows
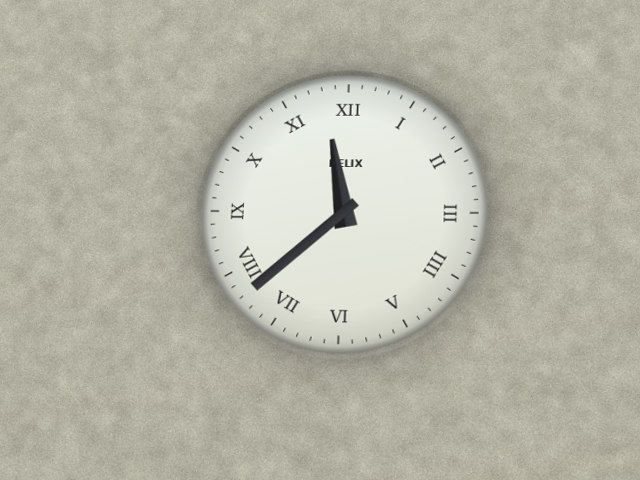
11:38
